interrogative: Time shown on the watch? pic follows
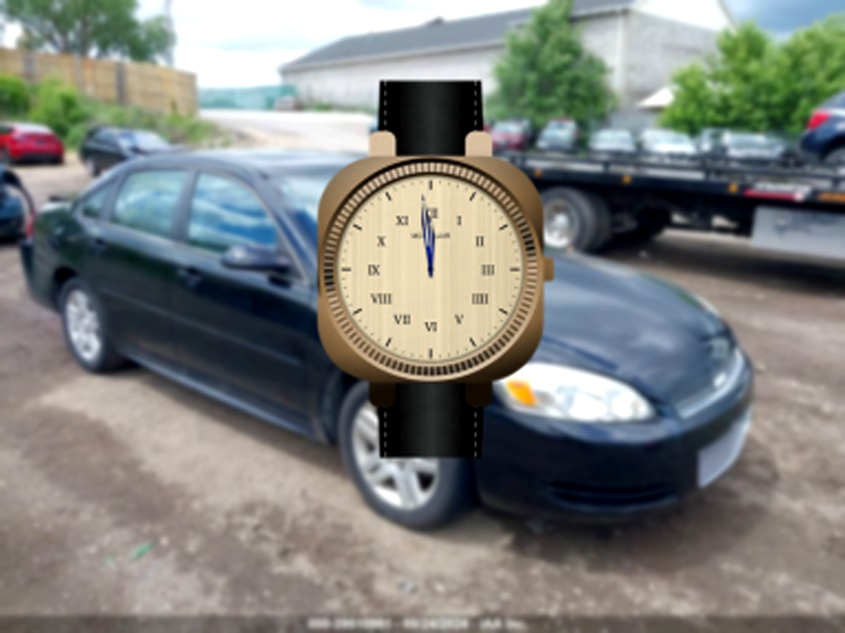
11:59
